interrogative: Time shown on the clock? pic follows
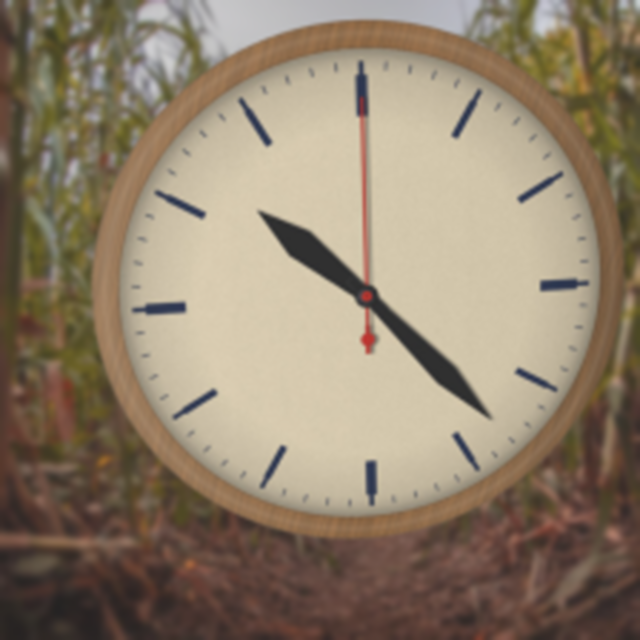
10:23:00
